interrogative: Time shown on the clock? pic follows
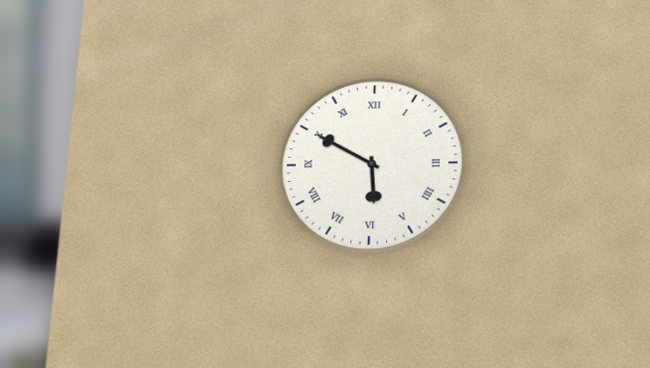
5:50
